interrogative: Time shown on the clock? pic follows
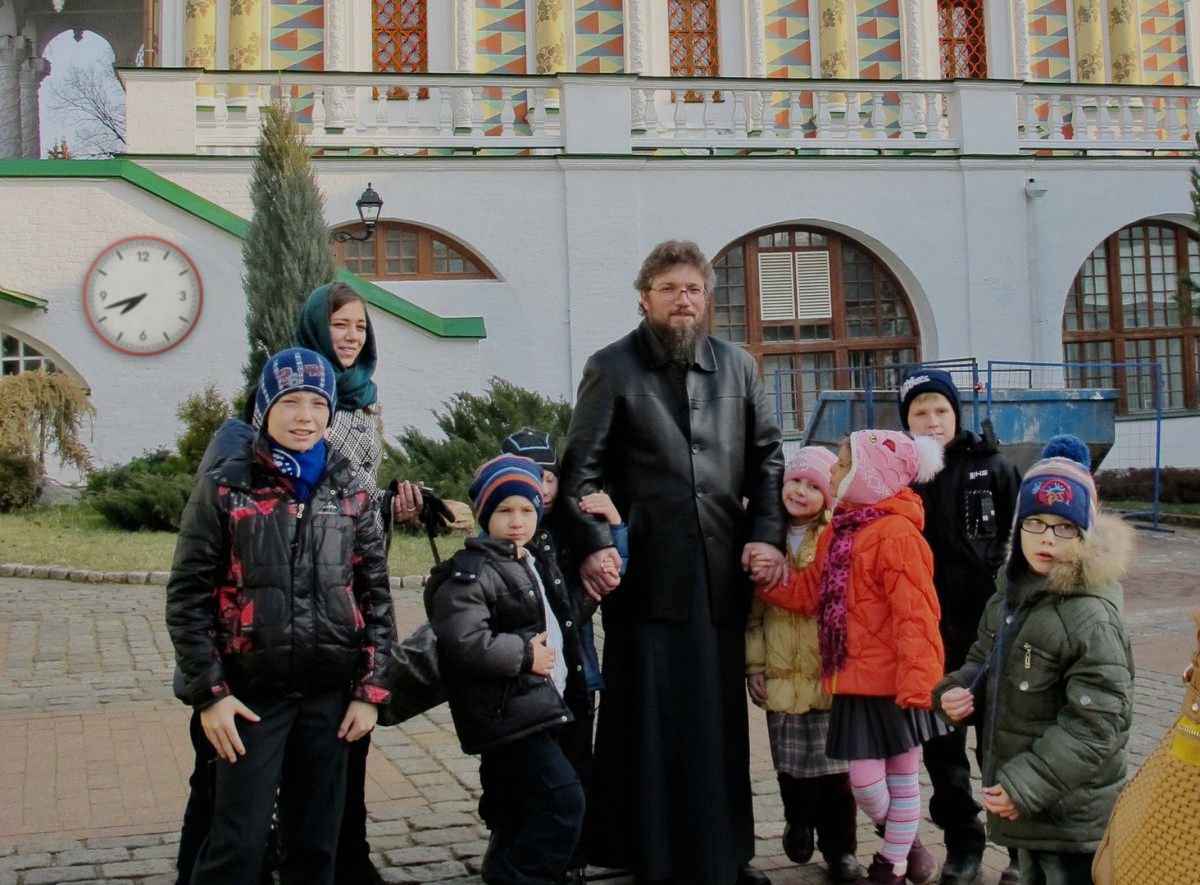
7:42
